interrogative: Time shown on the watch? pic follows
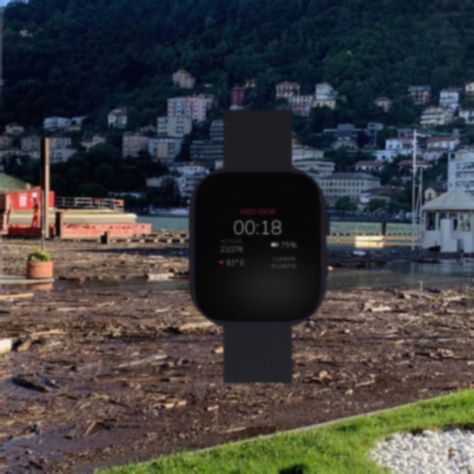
0:18
